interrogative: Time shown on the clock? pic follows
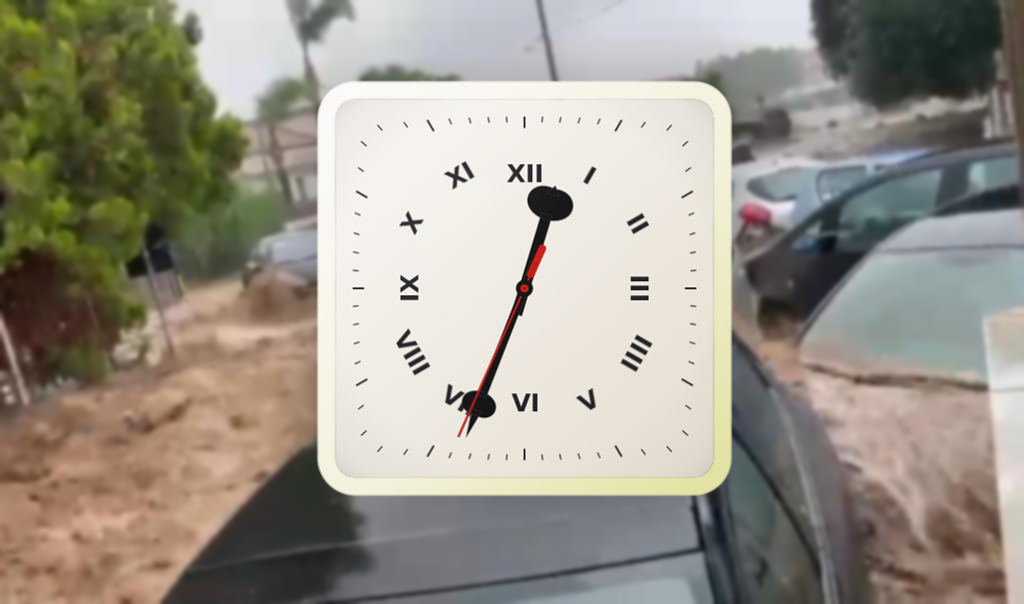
12:33:34
